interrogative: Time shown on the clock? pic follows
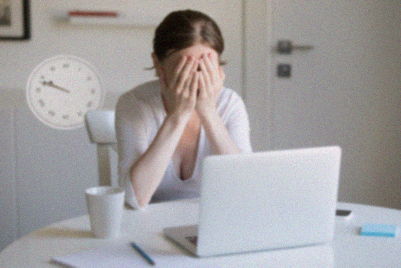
9:48
